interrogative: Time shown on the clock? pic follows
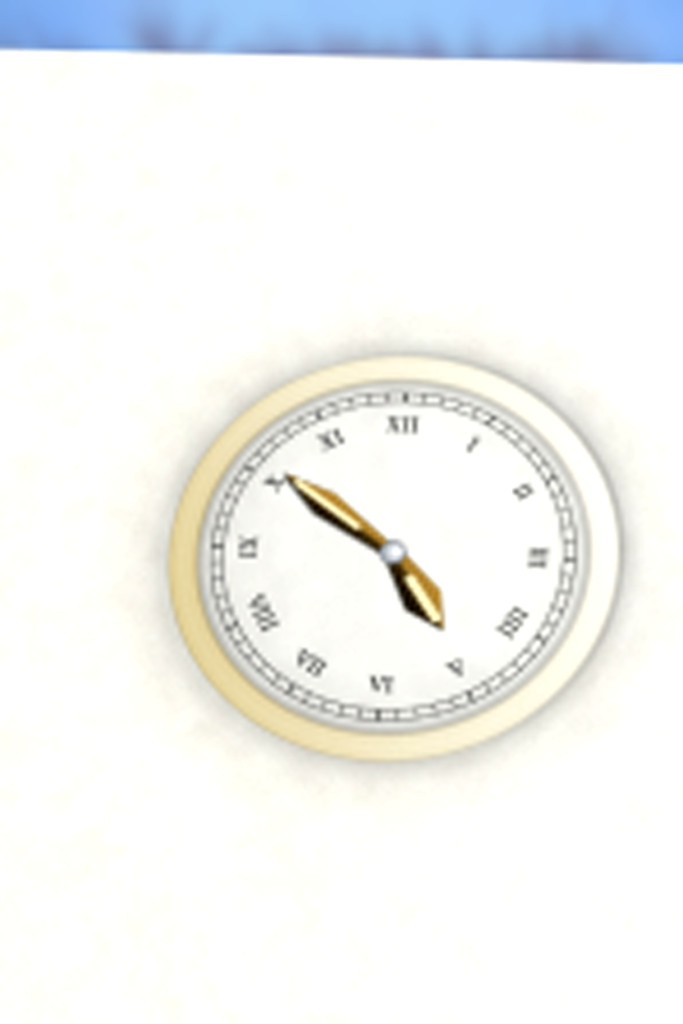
4:51
